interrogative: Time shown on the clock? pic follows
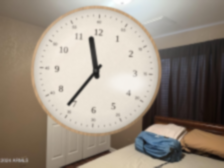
11:36
